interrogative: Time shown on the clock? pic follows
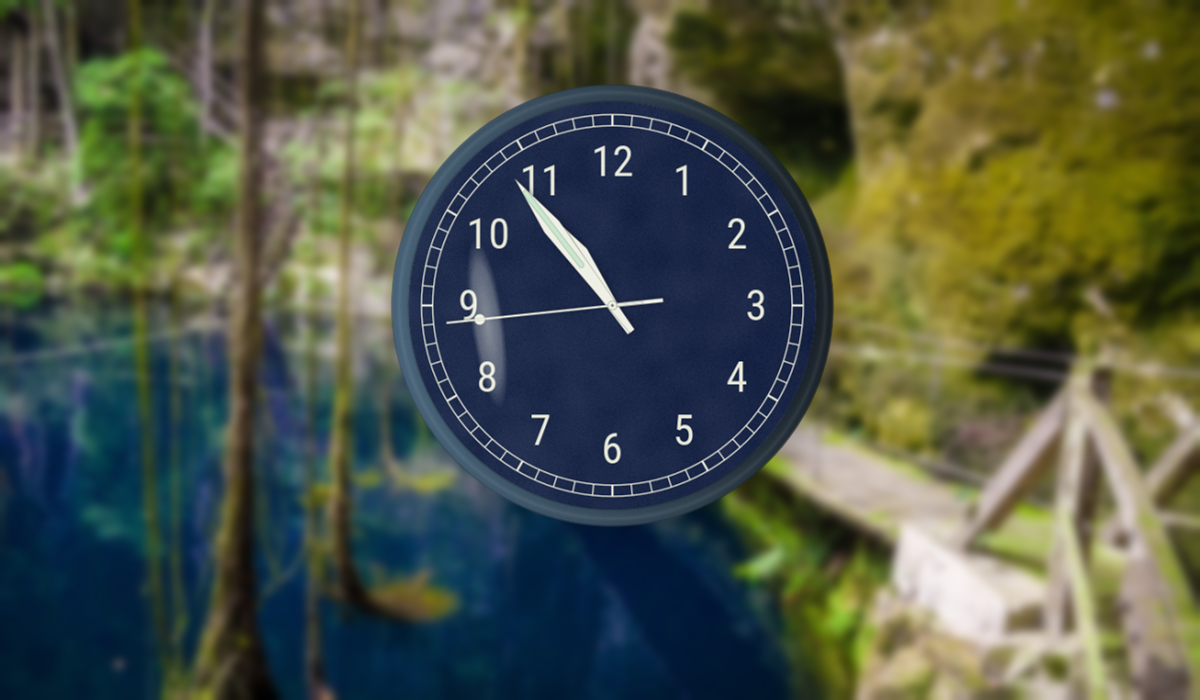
10:53:44
